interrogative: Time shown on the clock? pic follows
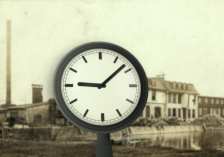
9:08
